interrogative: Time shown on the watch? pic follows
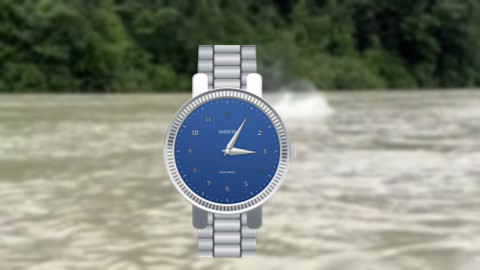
3:05
